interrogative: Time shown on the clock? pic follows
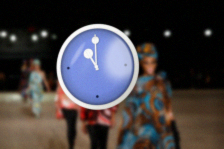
11:00
